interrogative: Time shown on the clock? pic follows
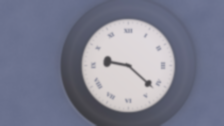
9:22
